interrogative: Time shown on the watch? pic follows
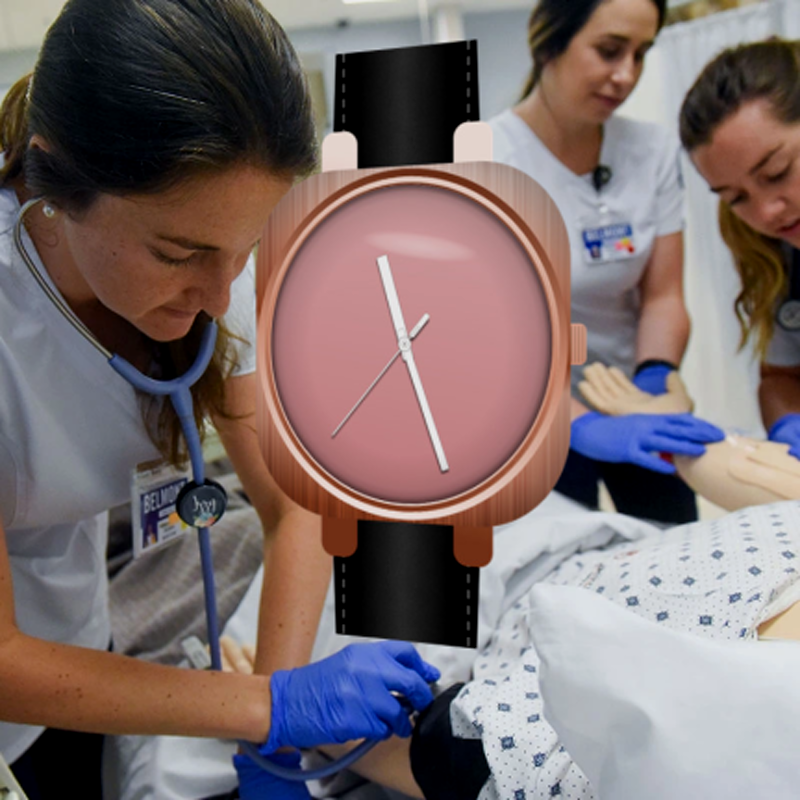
11:26:37
